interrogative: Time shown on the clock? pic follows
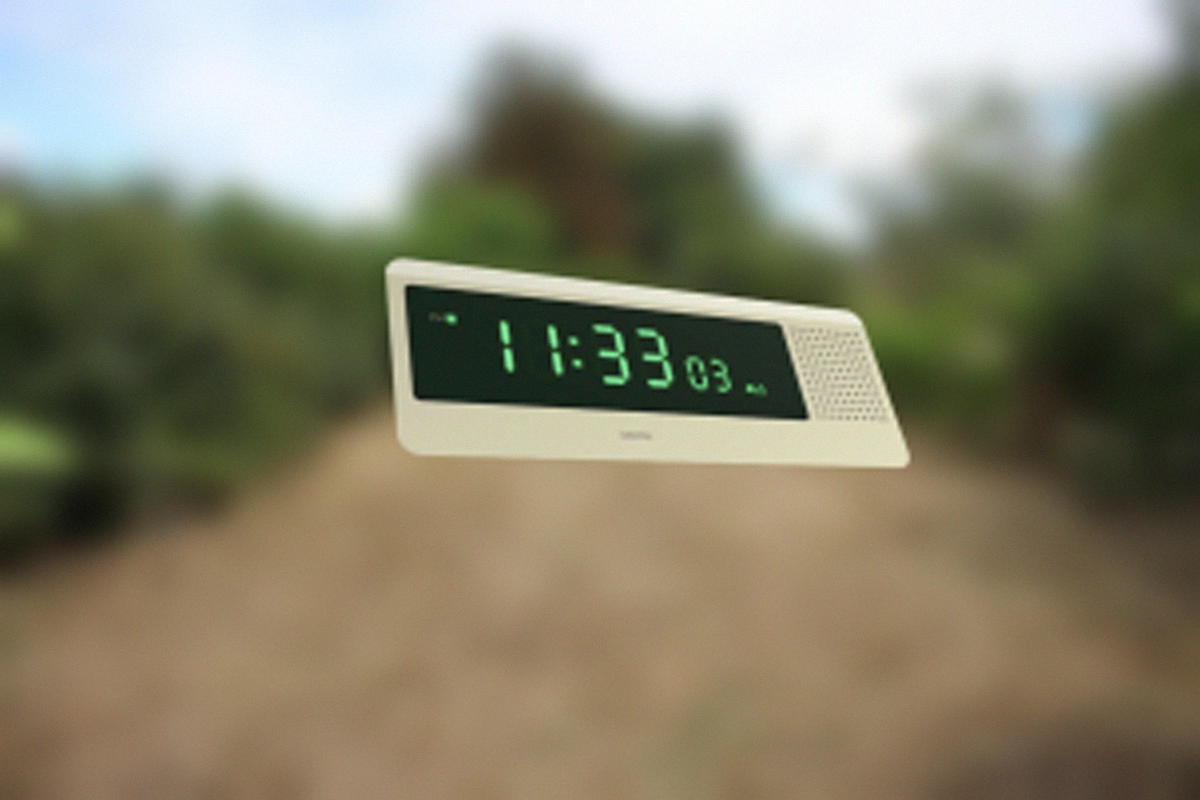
11:33:03
